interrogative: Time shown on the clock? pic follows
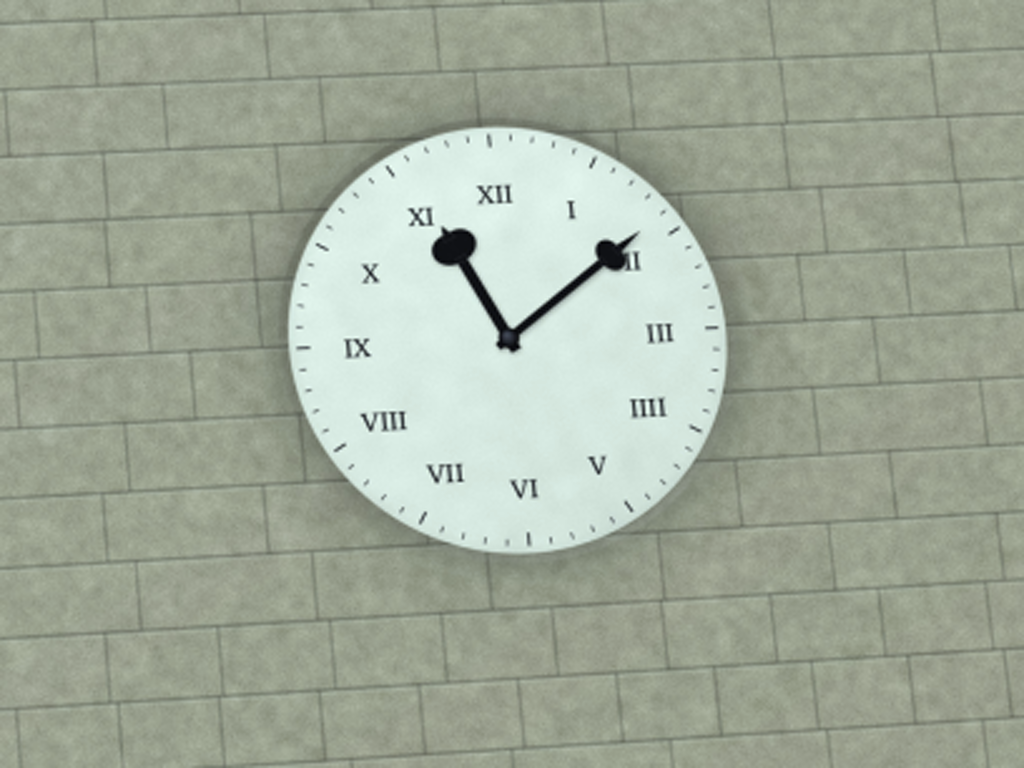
11:09
